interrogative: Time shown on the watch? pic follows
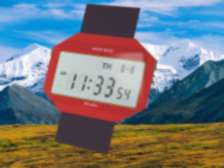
11:33:54
